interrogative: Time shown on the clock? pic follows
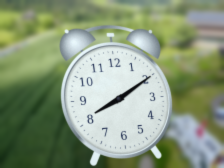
8:10
